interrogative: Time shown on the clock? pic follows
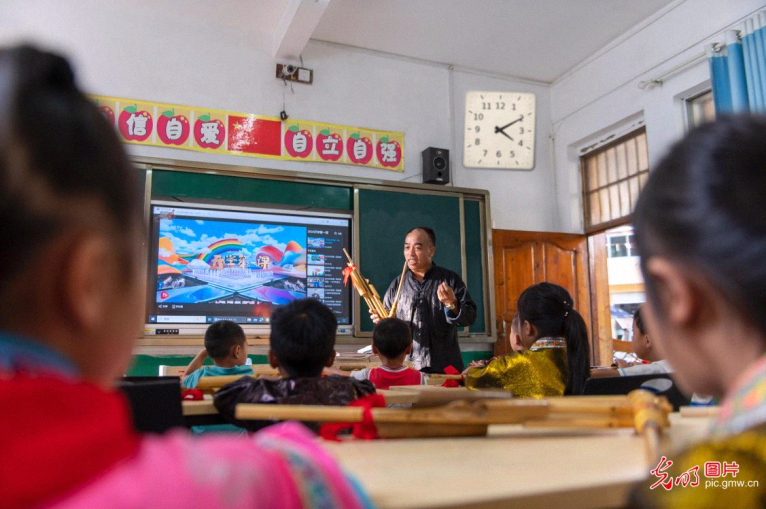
4:10
